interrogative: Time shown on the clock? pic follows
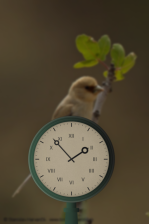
1:53
